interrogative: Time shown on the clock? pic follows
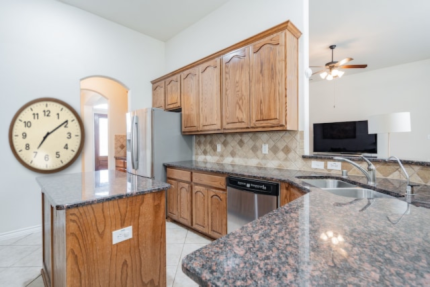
7:09
